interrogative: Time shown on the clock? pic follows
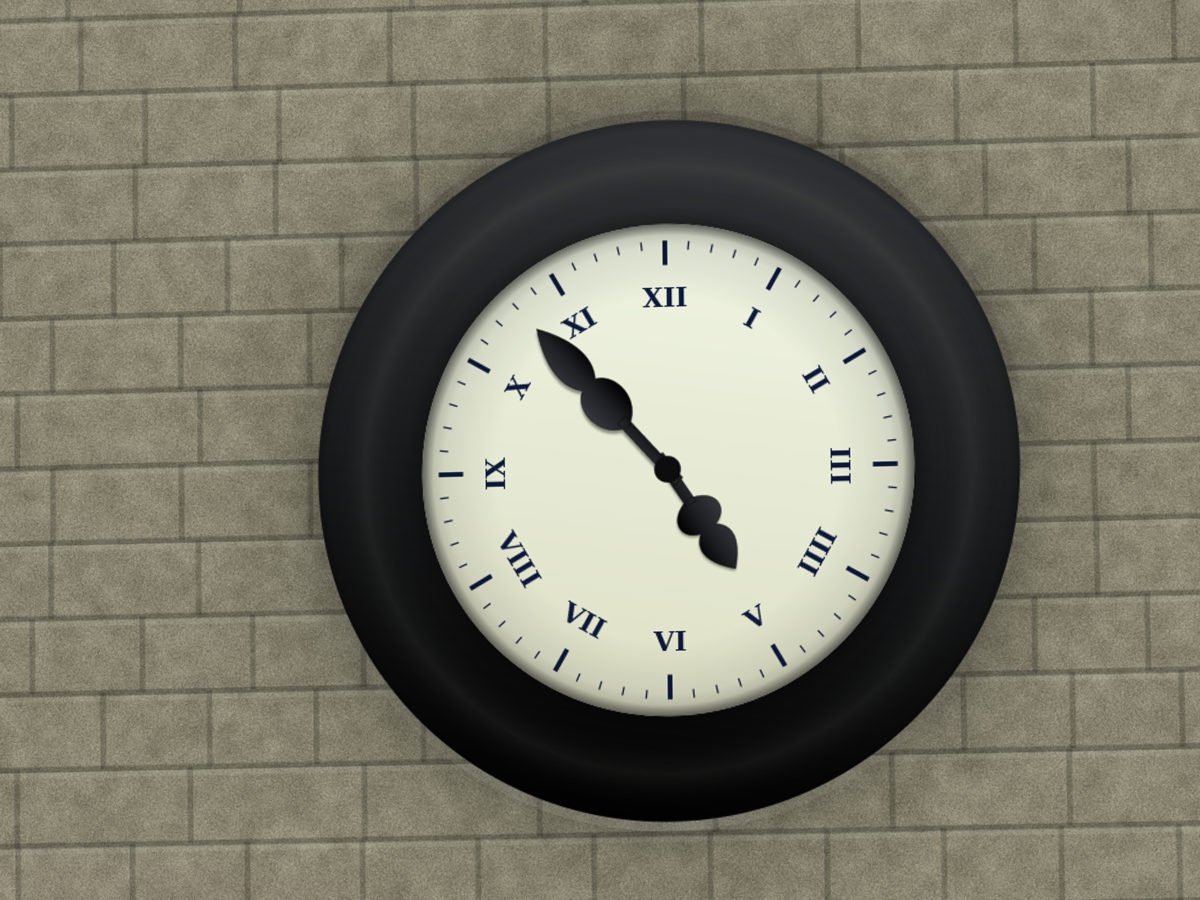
4:53
